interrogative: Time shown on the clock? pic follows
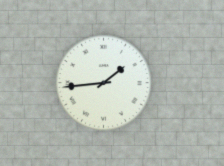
1:44
